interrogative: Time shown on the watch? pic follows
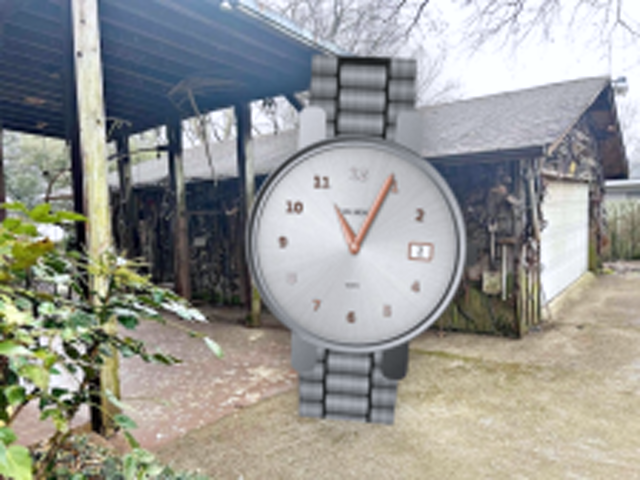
11:04
